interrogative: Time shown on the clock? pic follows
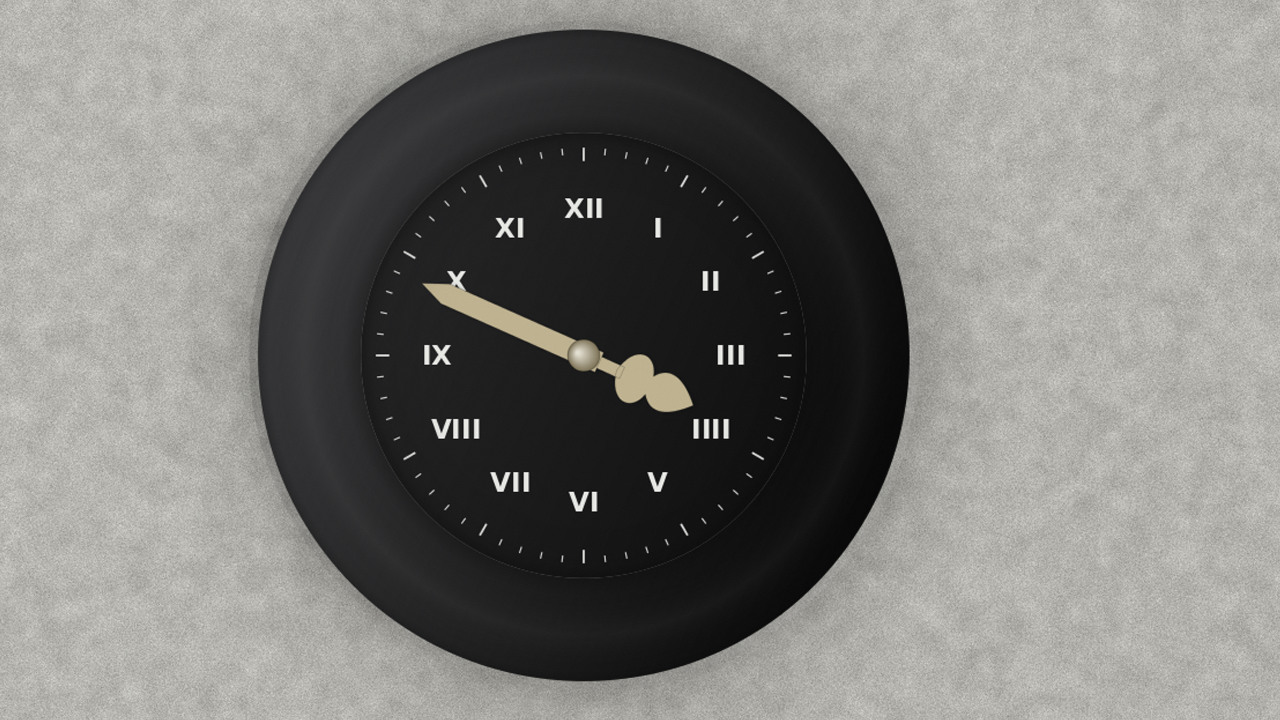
3:49
